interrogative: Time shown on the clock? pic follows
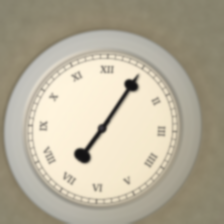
7:05
